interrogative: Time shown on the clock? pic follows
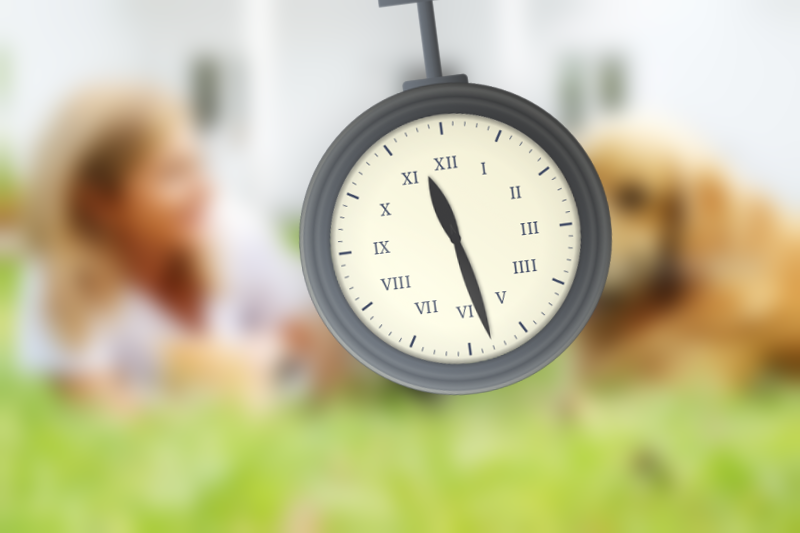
11:28
